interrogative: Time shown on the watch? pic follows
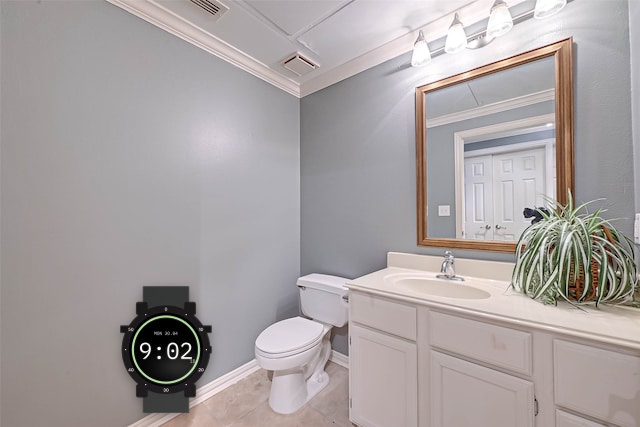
9:02
